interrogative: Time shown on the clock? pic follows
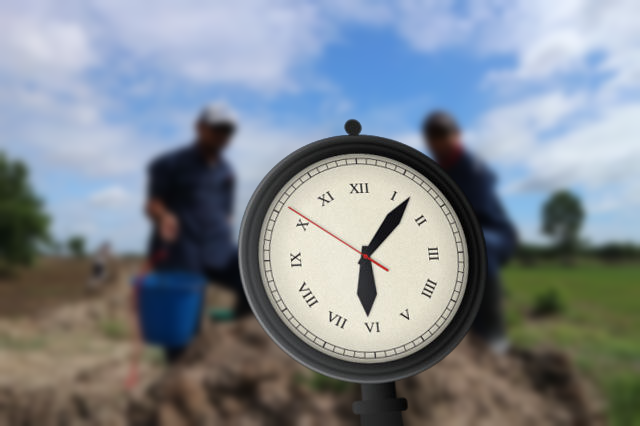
6:06:51
